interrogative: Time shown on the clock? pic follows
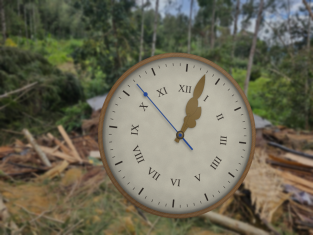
1:02:52
